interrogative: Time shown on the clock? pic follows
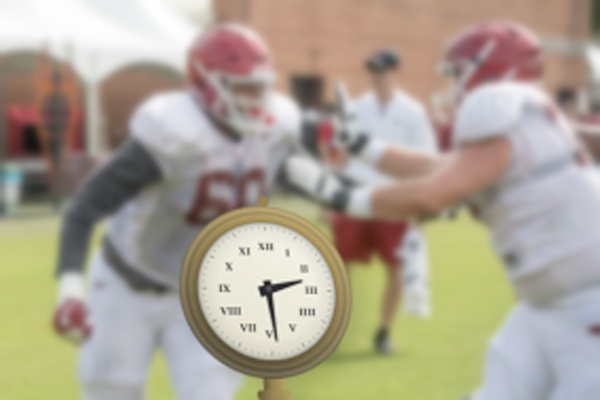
2:29
